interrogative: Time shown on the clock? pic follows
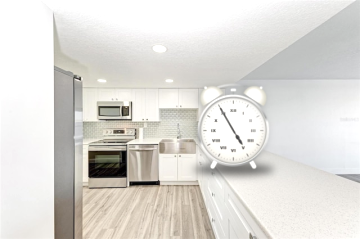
4:55
